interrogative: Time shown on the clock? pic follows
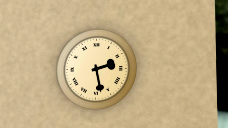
2:28
